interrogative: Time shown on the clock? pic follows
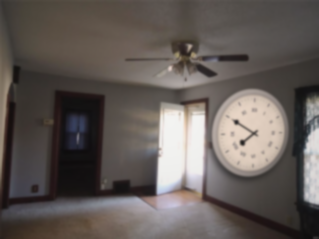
7:50
